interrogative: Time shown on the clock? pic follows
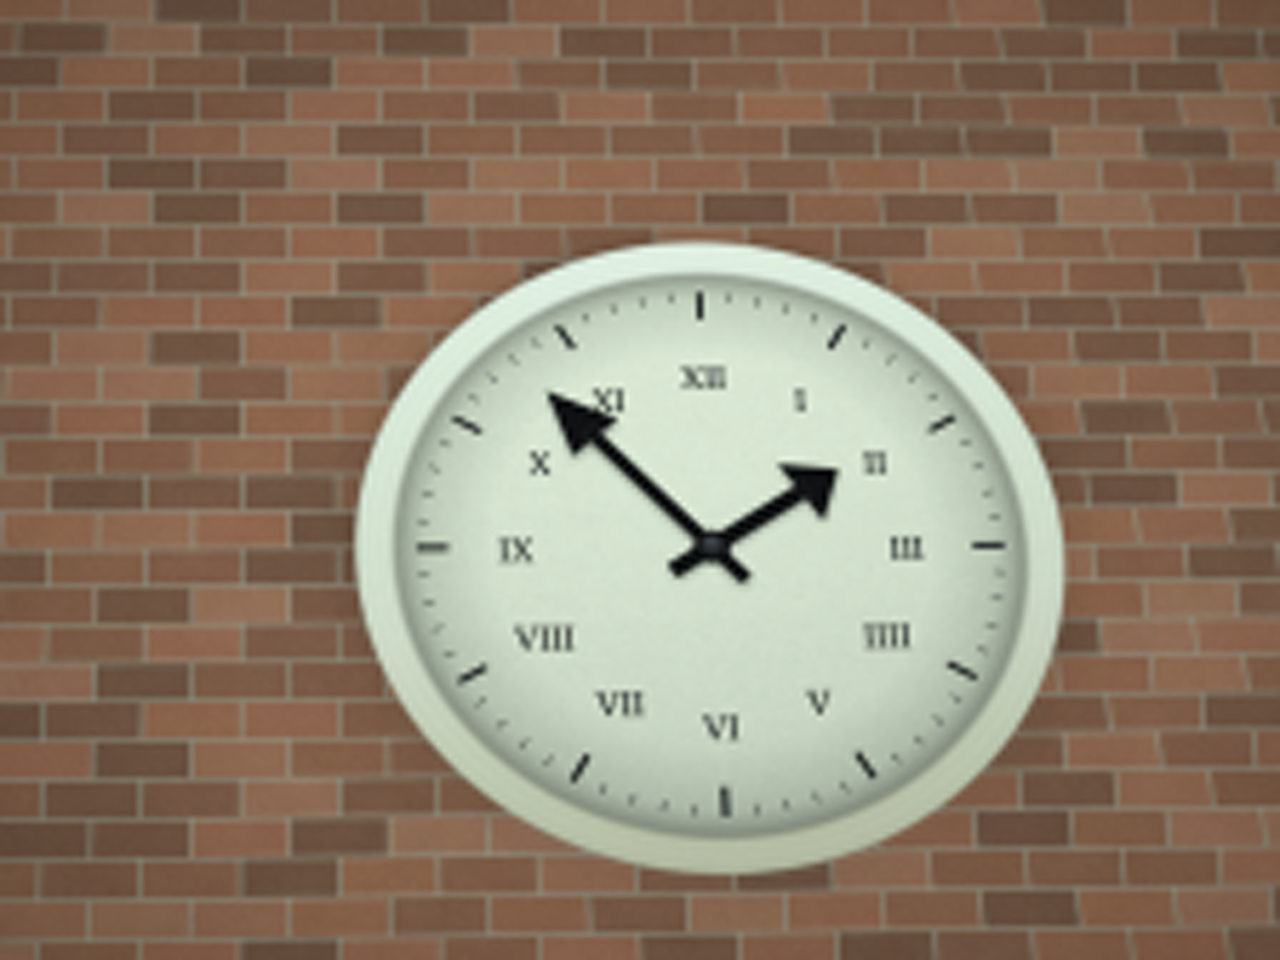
1:53
